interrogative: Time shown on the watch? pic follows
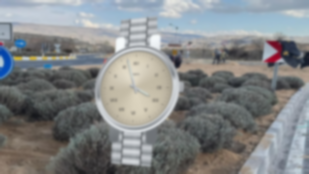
3:57
